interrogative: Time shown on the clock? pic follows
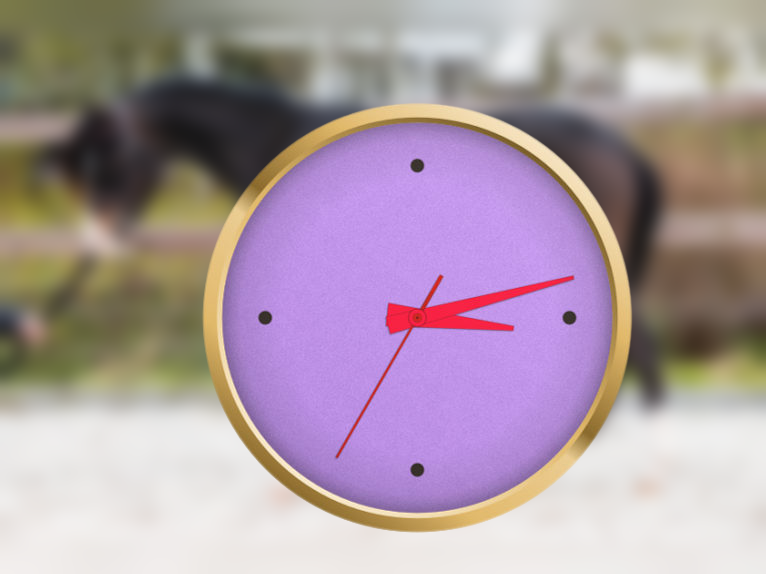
3:12:35
